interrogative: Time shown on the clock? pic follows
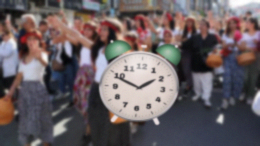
1:49
